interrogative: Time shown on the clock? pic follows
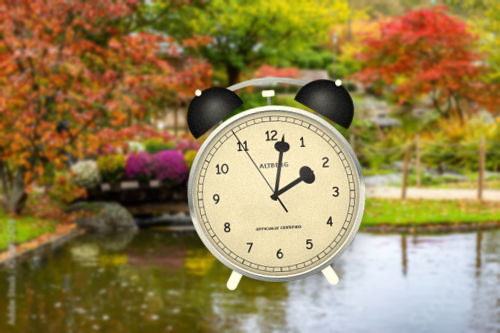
2:01:55
